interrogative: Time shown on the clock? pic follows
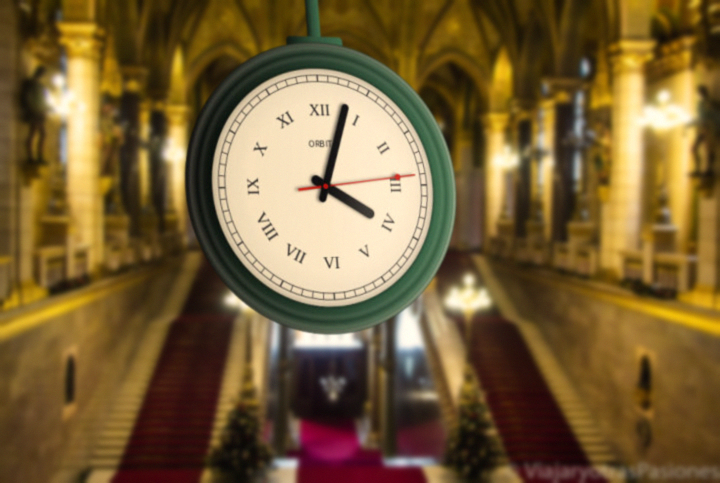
4:03:14
